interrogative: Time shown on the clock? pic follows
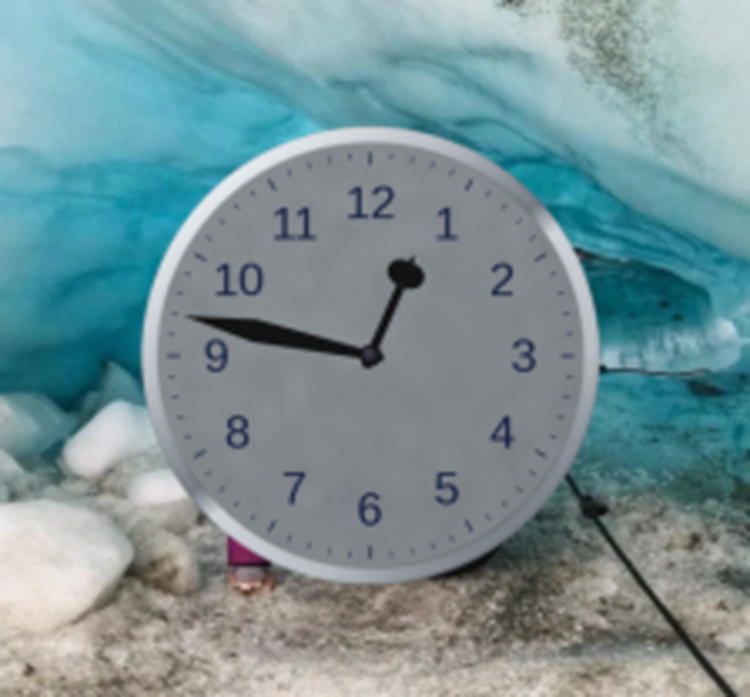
12:47
